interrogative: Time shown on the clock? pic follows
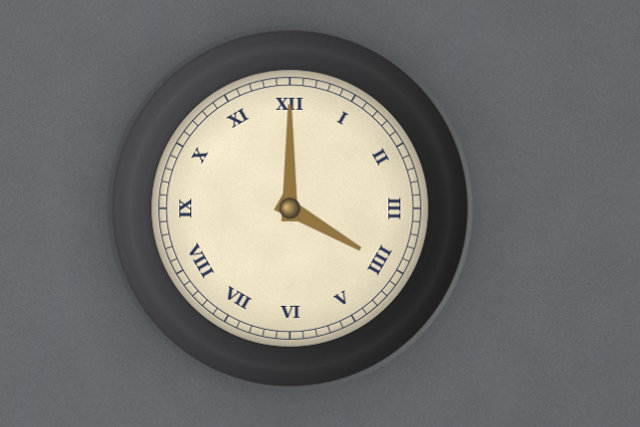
4:00
